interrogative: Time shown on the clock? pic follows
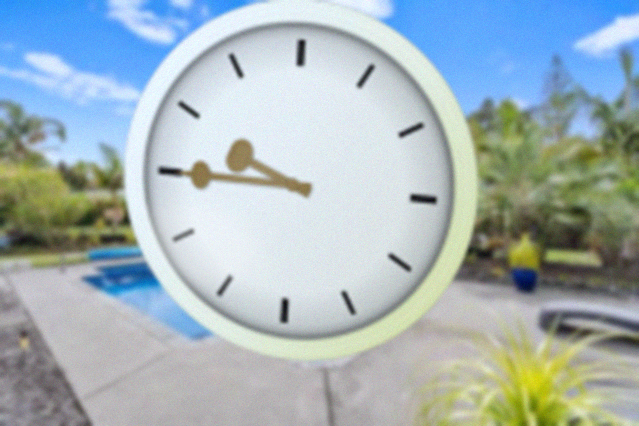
9:45
